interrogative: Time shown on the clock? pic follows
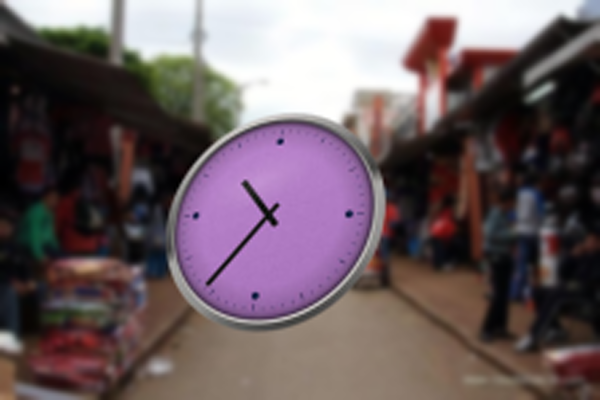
10:36
